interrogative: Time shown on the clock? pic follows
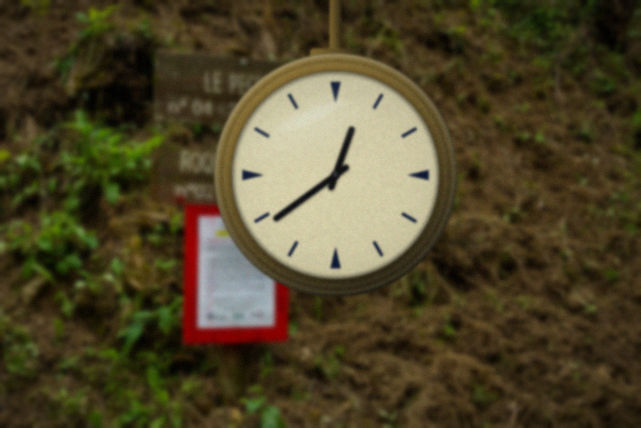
12:39
